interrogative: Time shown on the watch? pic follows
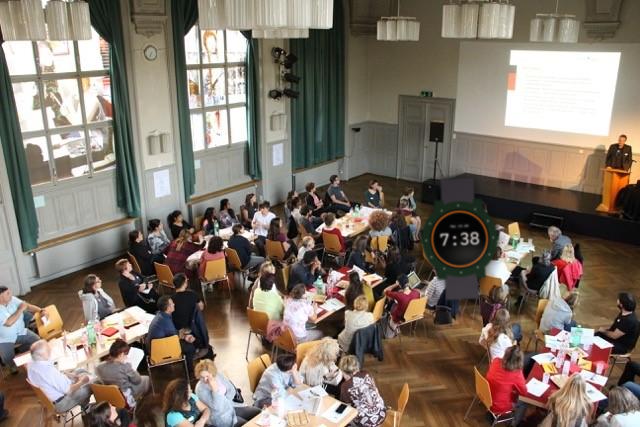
7:38
